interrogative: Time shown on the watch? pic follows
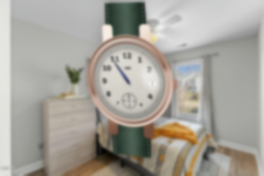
10:54
